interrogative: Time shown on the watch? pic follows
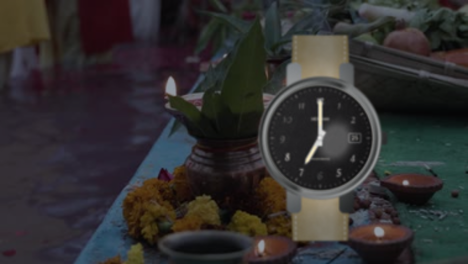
7:00
